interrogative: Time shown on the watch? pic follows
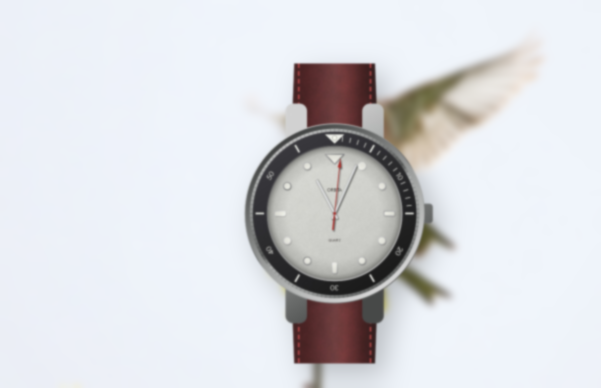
11:04:01
